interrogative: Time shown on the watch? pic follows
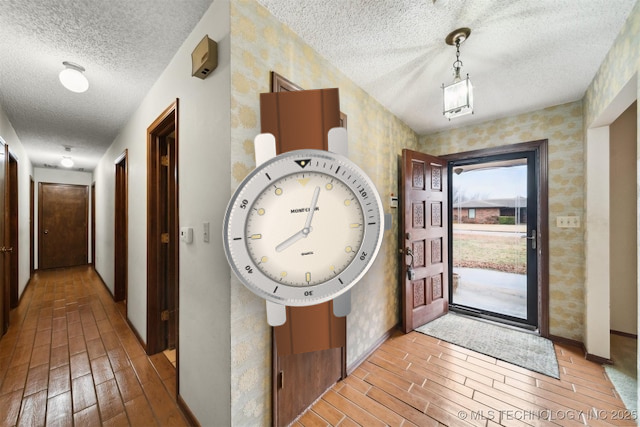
8:03
